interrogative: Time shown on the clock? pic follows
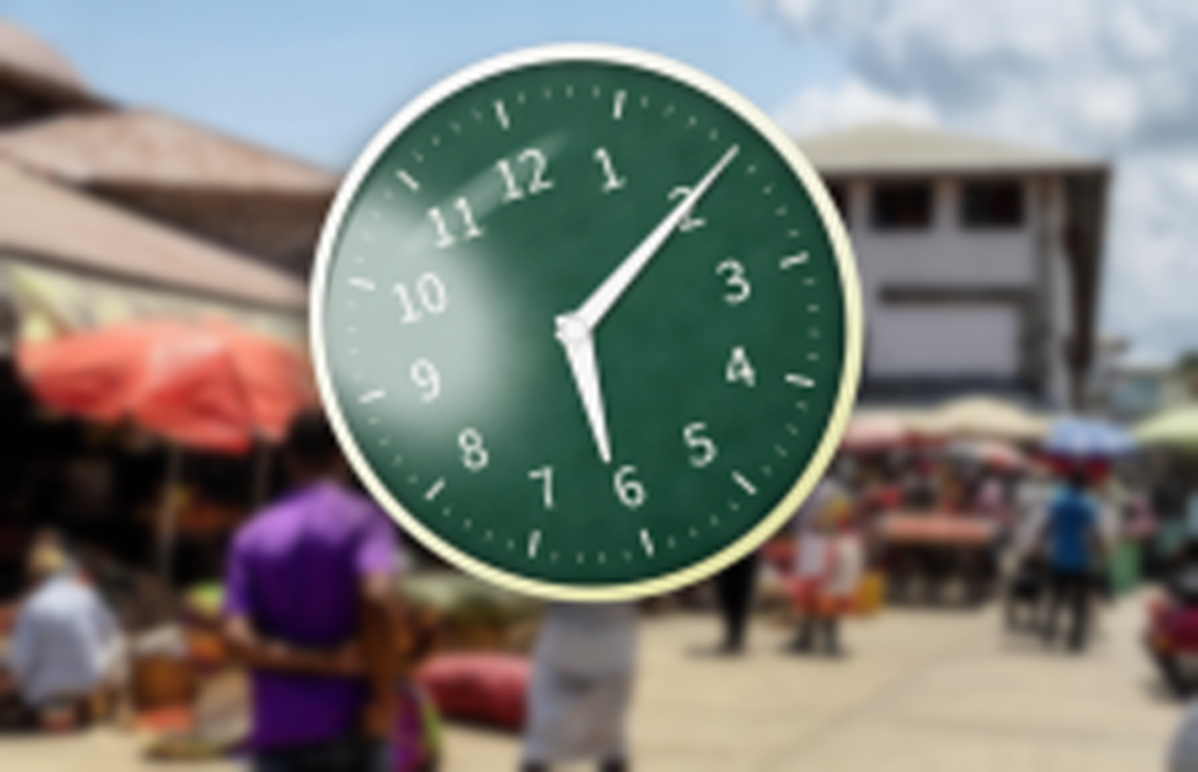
6:10
